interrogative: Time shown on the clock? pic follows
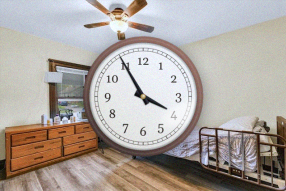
3:55
